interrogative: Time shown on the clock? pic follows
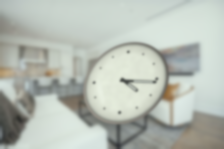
4:16
